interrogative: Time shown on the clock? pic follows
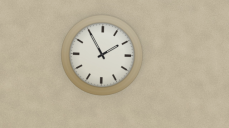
1:55
